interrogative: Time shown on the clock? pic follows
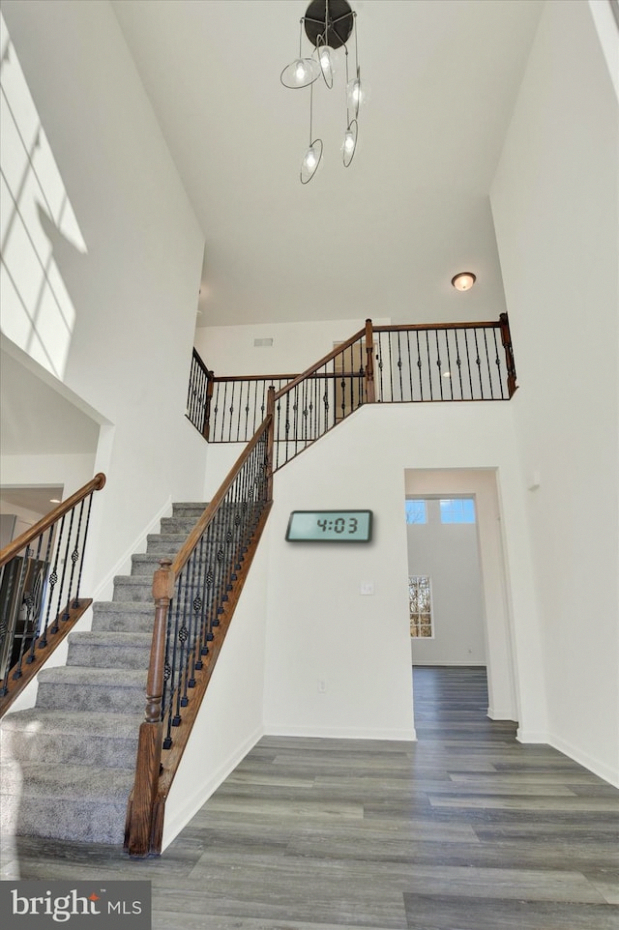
4:03
